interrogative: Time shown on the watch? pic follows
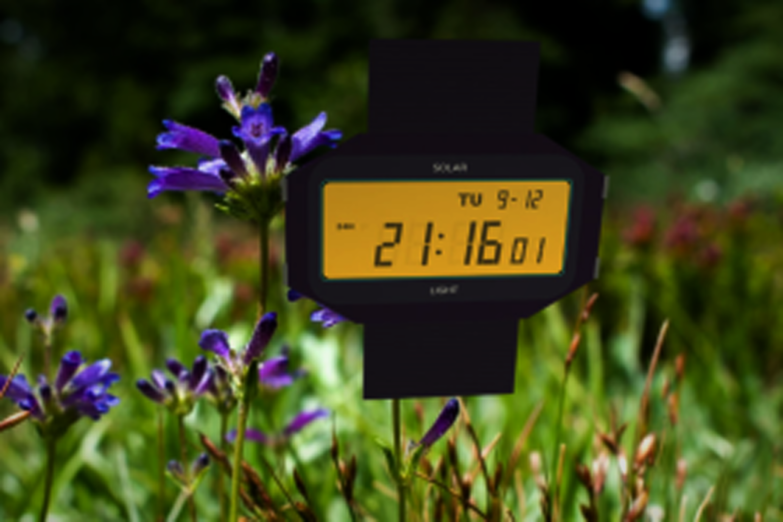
21:16:01
